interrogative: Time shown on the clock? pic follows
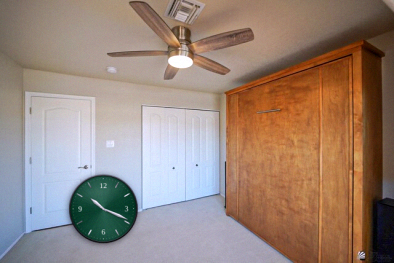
10:19
